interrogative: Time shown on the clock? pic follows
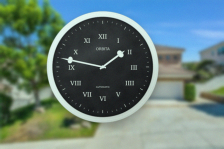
1:47
